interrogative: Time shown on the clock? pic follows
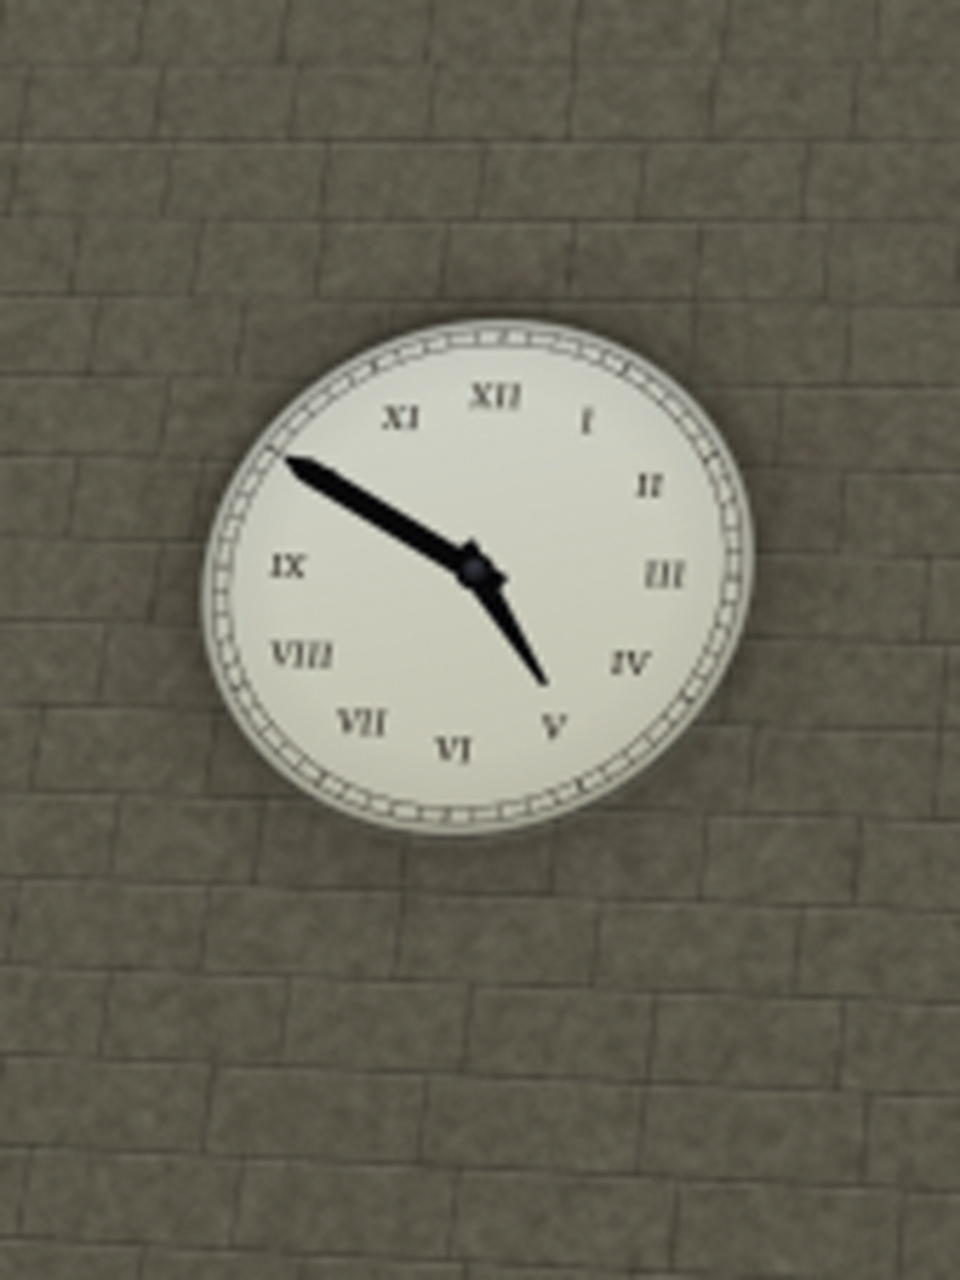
4:50
